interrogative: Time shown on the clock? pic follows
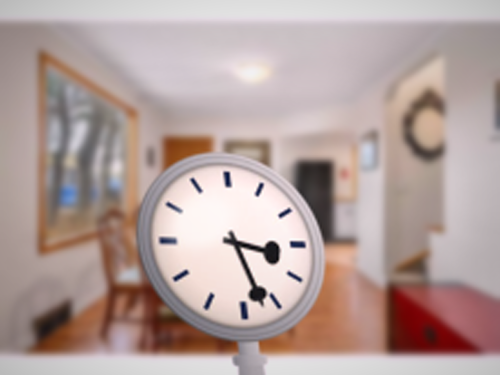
3:27
